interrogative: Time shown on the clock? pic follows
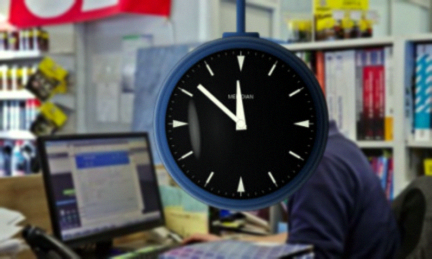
11:52
